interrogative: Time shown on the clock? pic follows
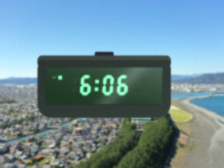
6:06
